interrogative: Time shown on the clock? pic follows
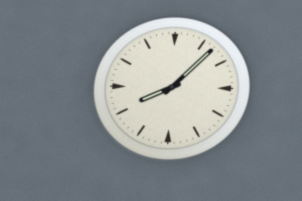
8:07
